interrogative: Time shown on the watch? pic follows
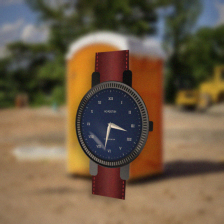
3:32
